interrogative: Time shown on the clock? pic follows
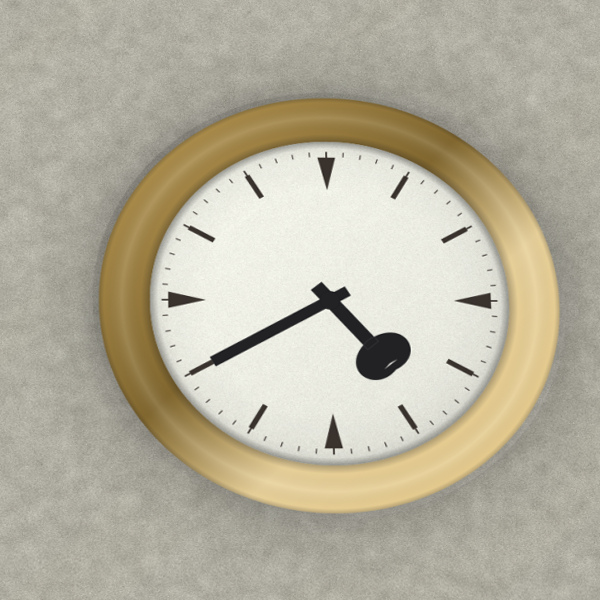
4:40
